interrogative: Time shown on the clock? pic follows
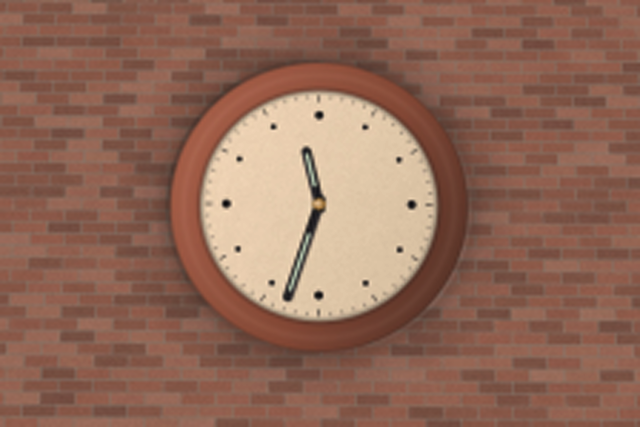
11:33
